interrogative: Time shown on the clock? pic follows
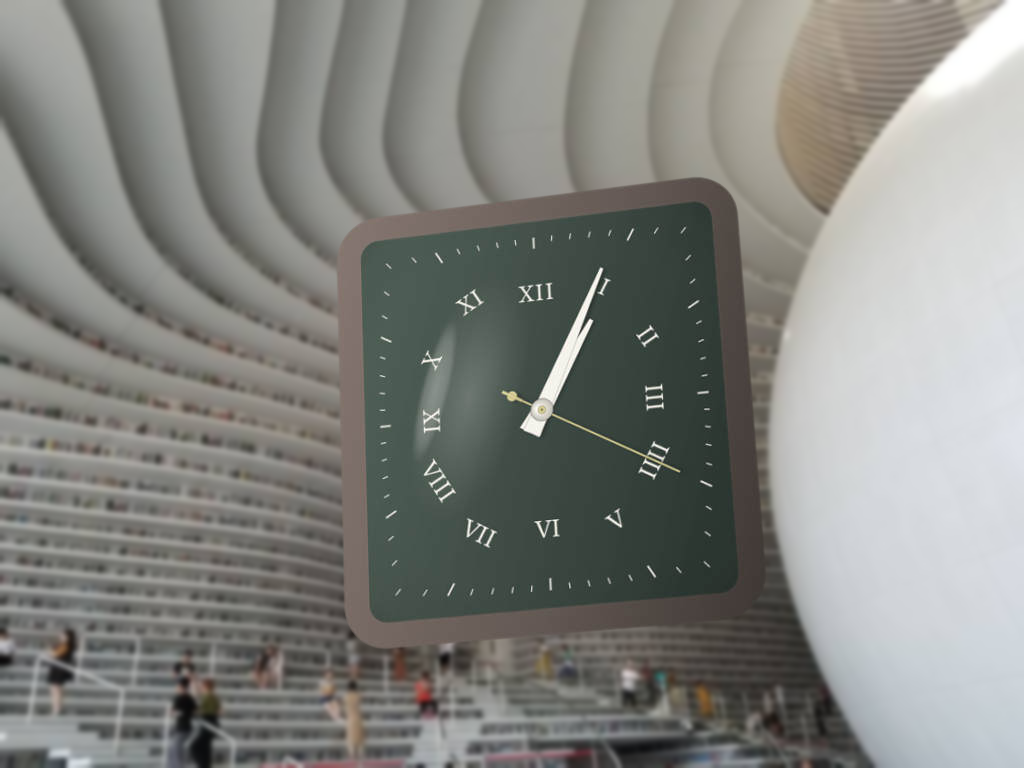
1:04:20
